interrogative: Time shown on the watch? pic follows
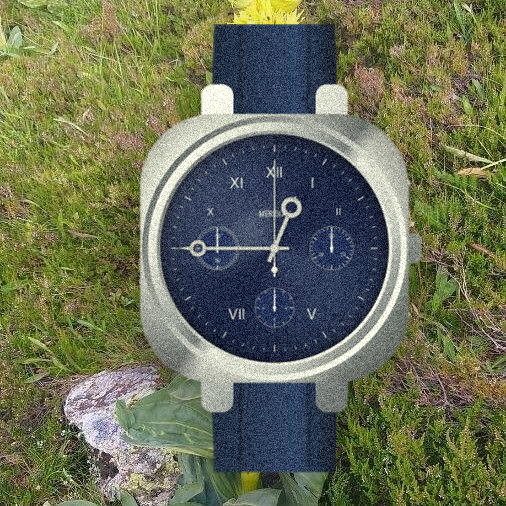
12:45
